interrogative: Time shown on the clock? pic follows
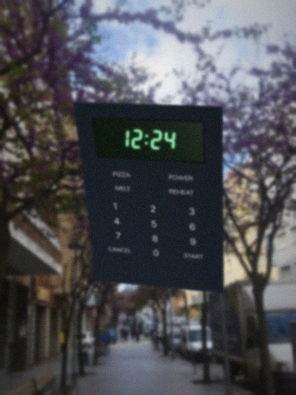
12:24
